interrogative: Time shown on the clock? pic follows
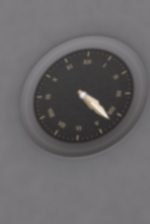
4:22
